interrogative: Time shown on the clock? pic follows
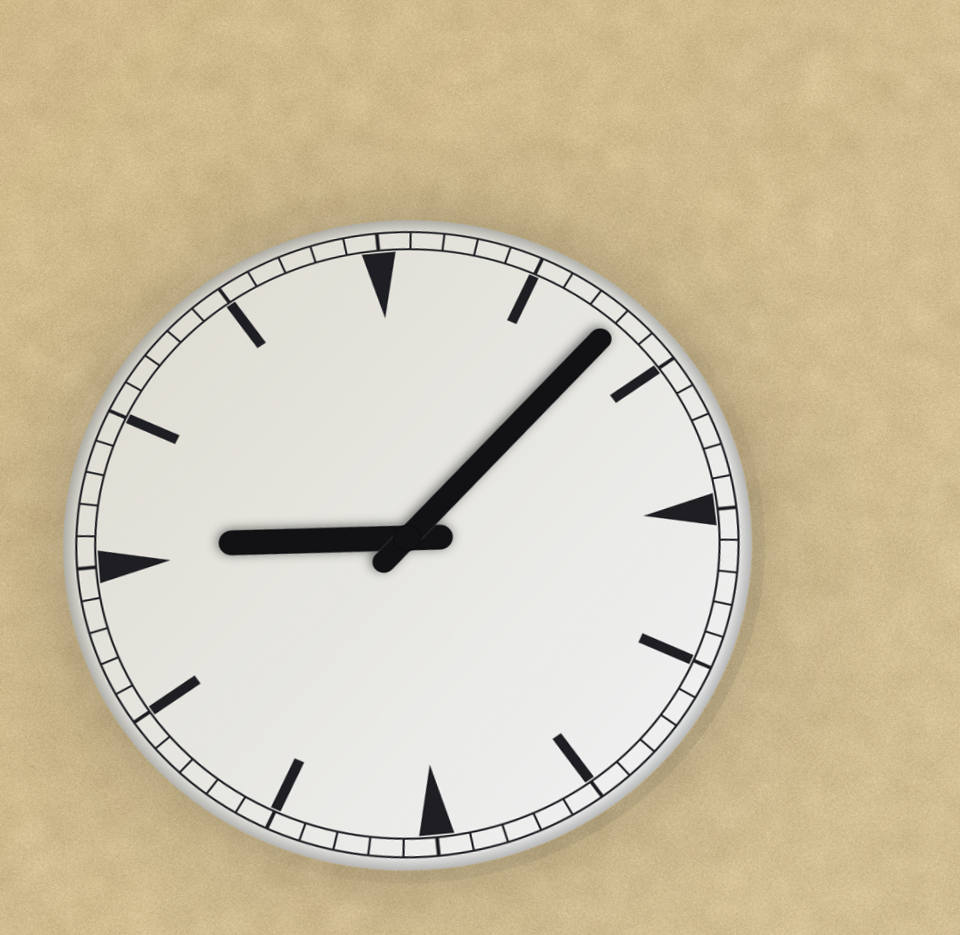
9:08
